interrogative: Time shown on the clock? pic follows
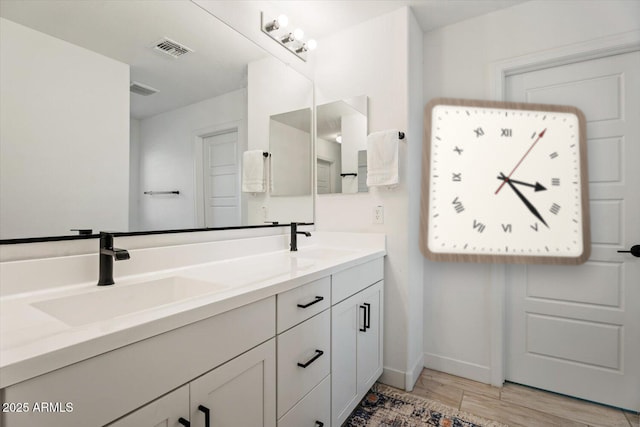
3:23:06
